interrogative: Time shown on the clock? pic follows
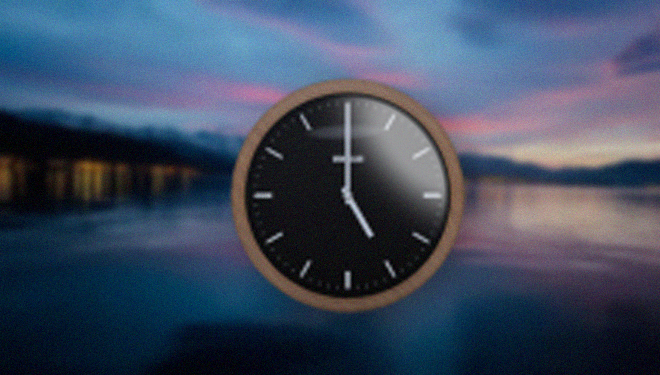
5:00
